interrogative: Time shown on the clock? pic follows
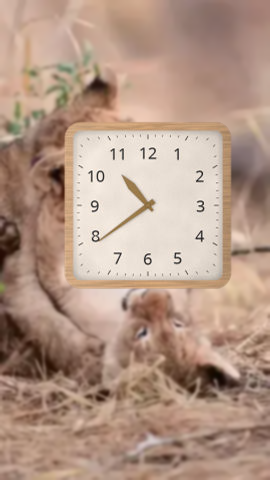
10:39
